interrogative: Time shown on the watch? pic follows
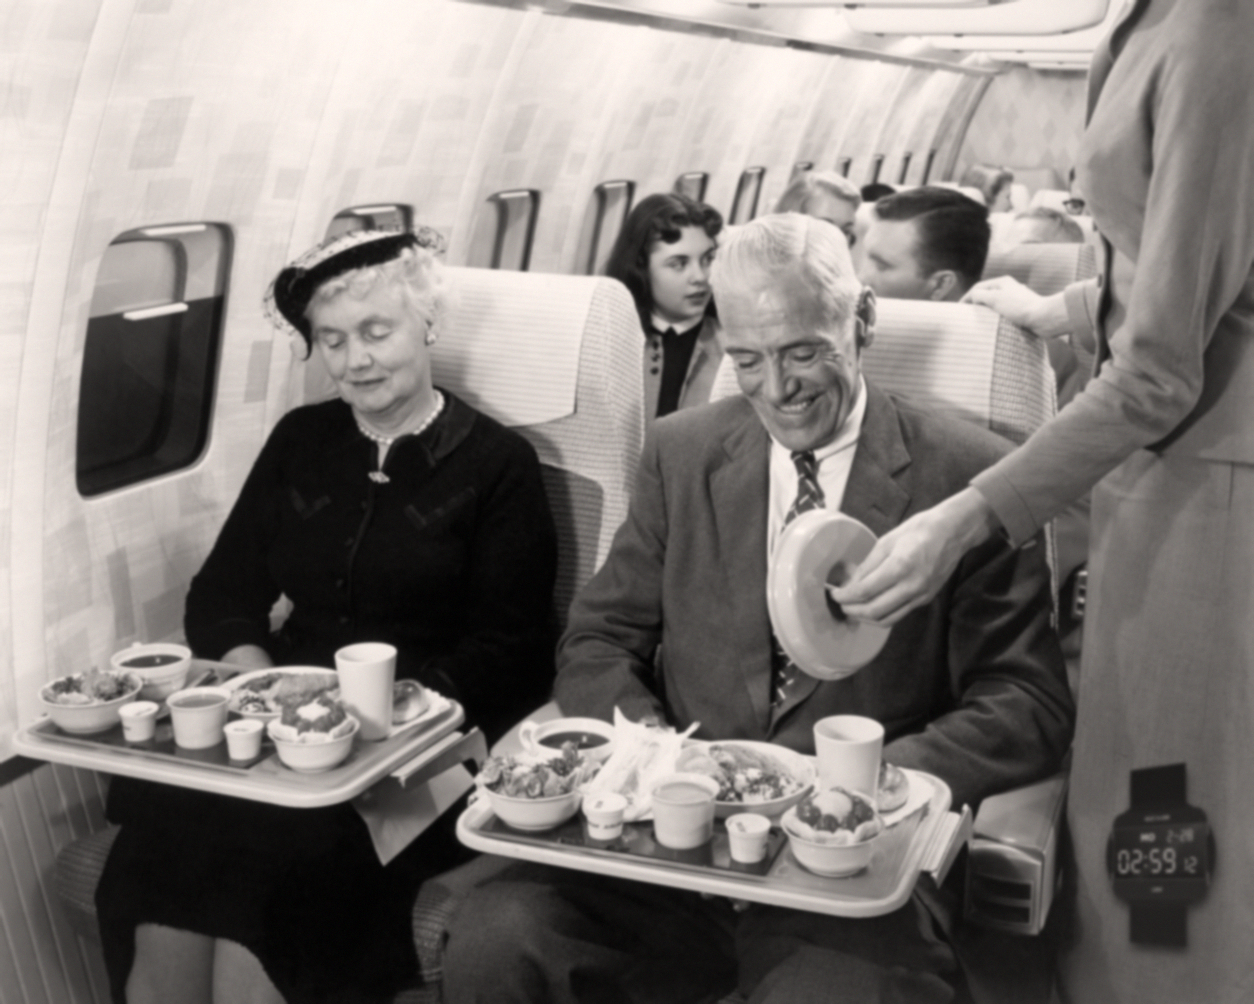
2:59
